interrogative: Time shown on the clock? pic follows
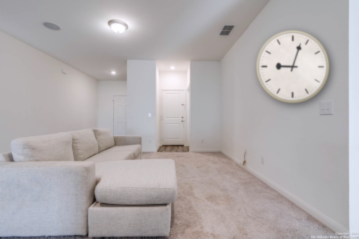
9:03
